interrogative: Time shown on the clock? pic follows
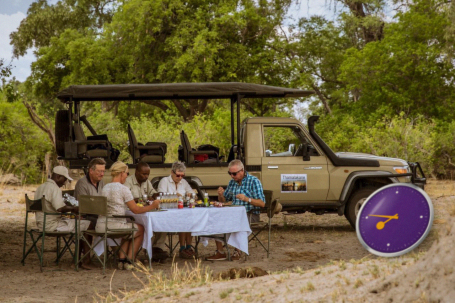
7:46
